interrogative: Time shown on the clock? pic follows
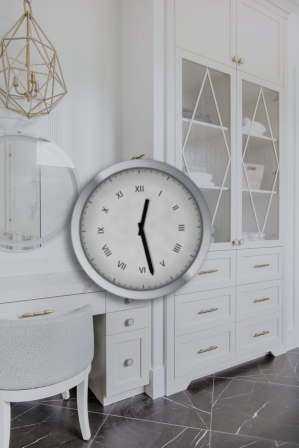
12:28
